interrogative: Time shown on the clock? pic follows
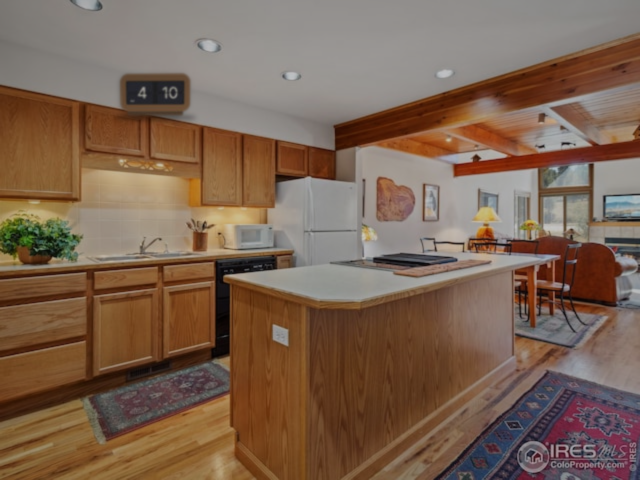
4:10
